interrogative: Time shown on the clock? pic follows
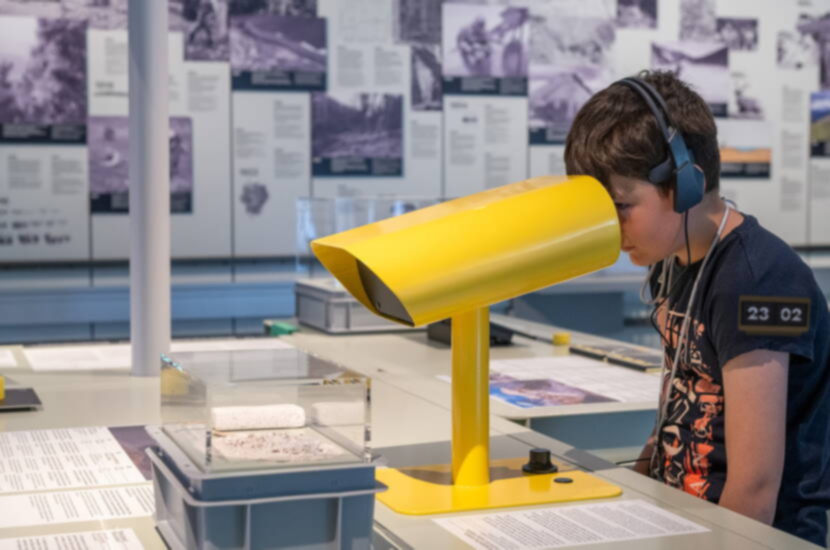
23:02
